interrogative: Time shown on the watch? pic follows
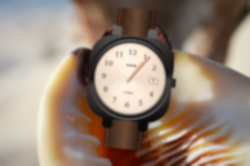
1:06
